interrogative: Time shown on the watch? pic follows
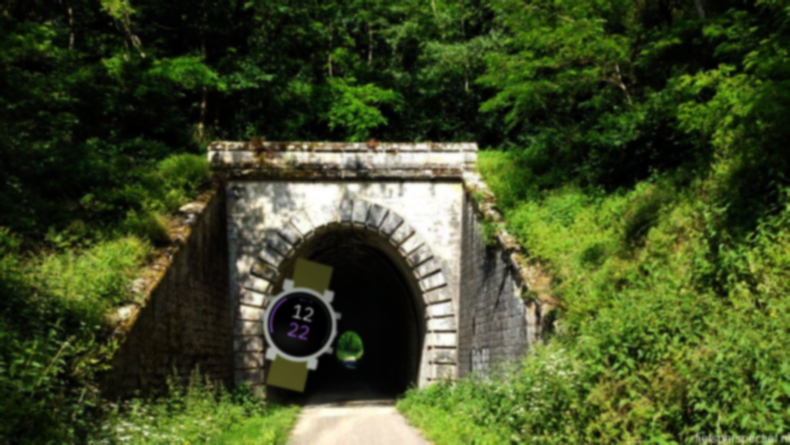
12:22
